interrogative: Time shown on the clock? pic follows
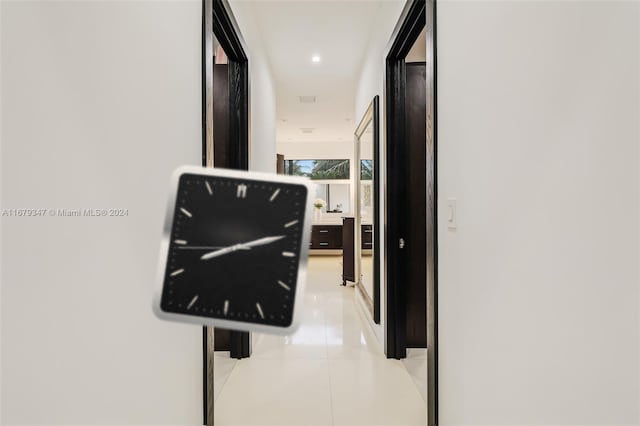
8:11:44
